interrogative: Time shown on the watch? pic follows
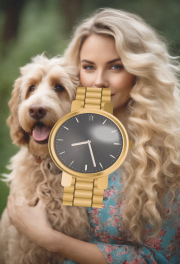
8:27
